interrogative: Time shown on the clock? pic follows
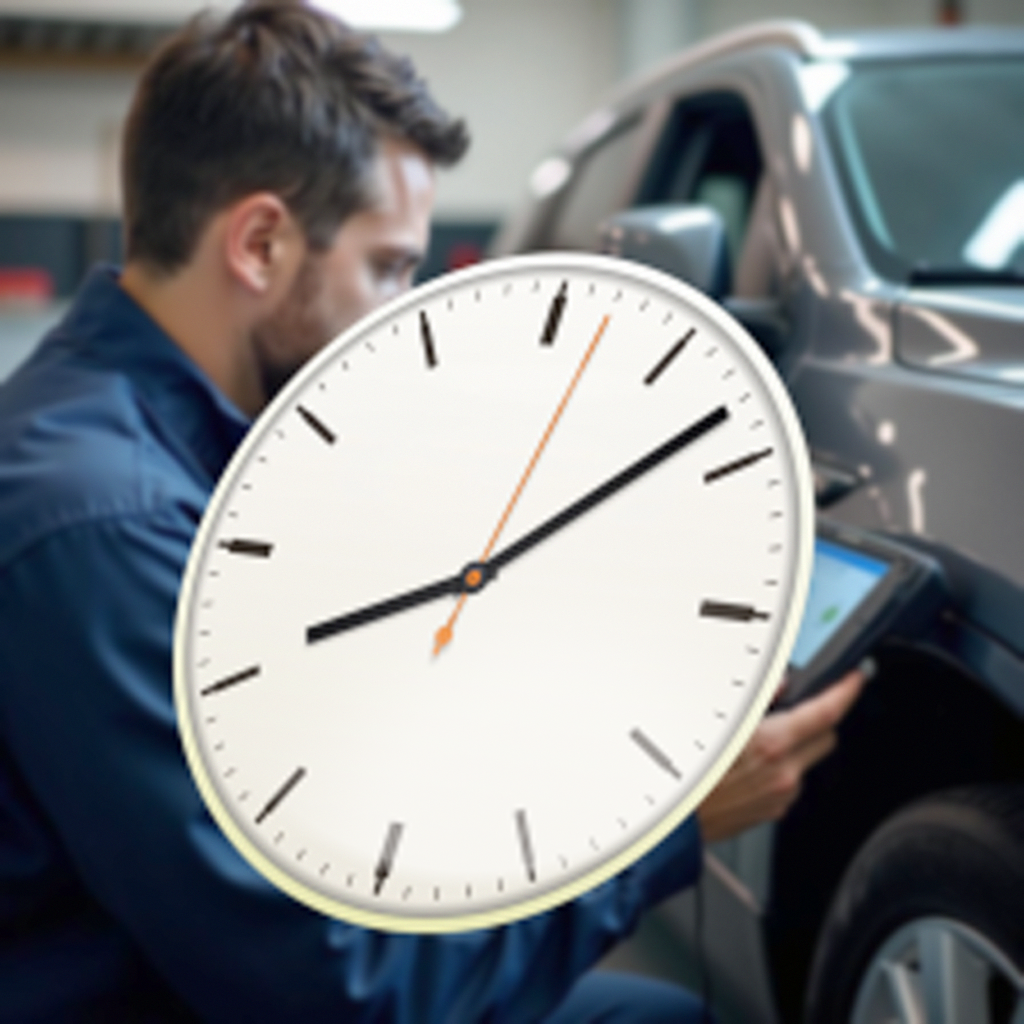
8:08:02
